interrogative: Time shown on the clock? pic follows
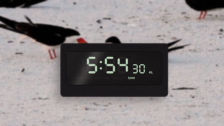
5:54:30
